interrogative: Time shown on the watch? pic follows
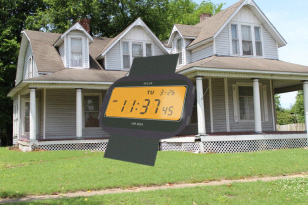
11:37:45
